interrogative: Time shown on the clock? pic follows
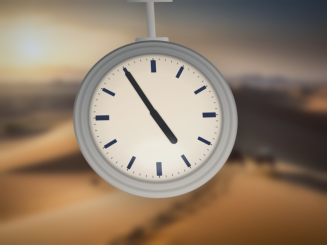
4:55
